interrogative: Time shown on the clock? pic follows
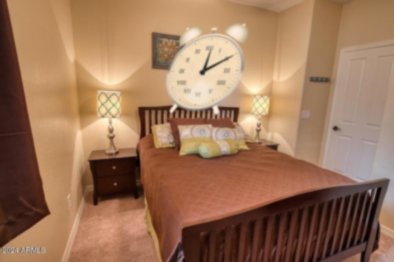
12:10
